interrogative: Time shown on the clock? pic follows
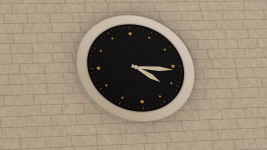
4:16
